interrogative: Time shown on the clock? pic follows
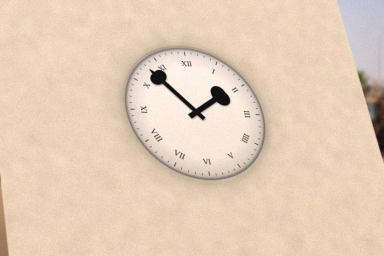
1:53
